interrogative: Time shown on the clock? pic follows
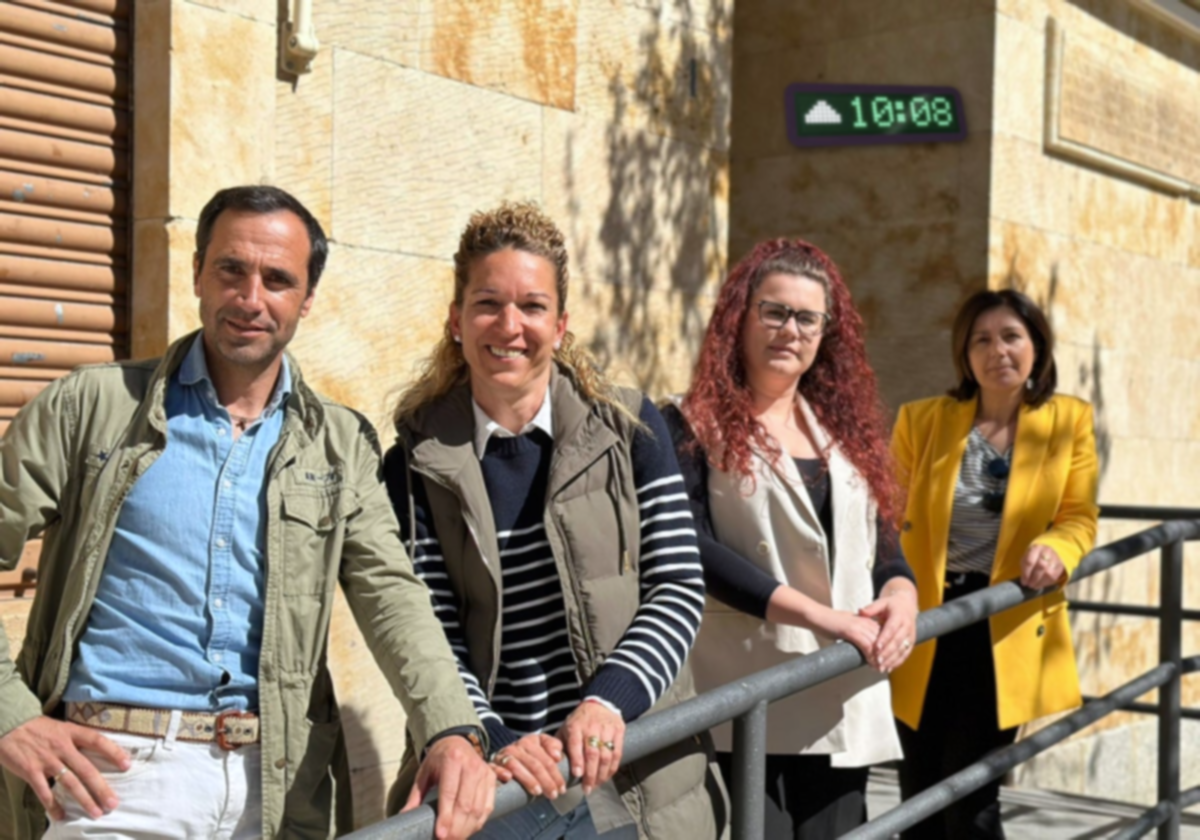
10:08
